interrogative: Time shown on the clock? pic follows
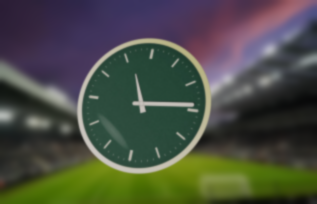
11:14
